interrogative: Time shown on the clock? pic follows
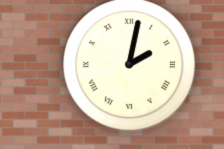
2:02
